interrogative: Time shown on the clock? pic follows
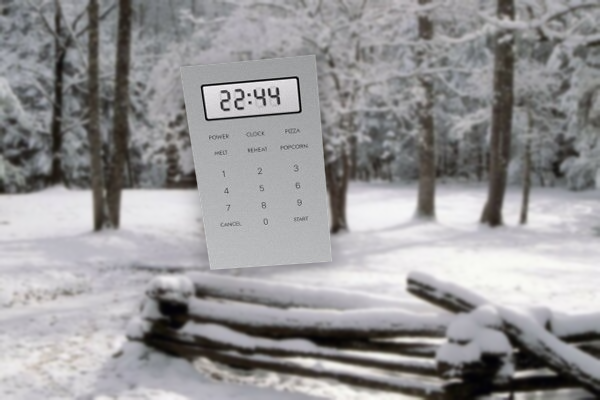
22:44
